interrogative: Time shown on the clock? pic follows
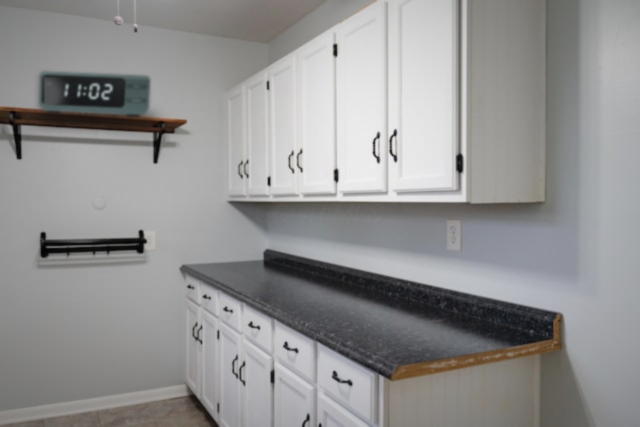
11:02
